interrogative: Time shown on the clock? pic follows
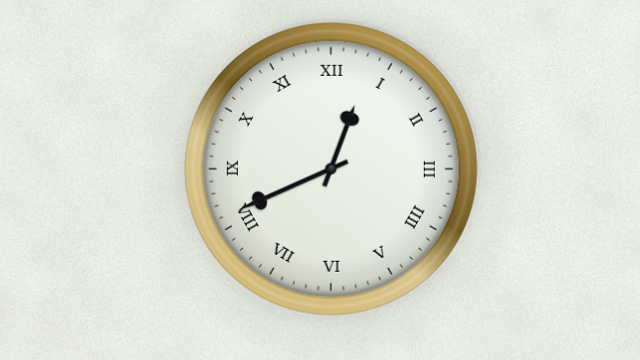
12:41
